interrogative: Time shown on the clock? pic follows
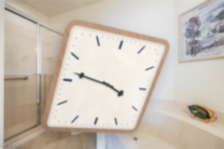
3:47
